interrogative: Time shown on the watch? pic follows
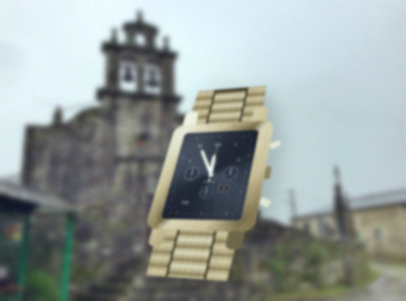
11:55
